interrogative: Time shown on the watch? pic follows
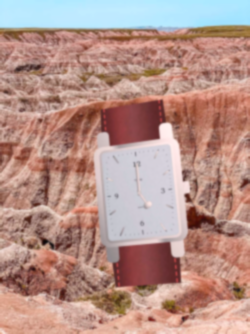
5:00
